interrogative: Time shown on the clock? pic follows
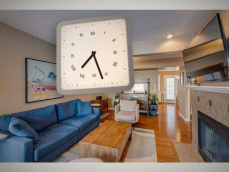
7:27
